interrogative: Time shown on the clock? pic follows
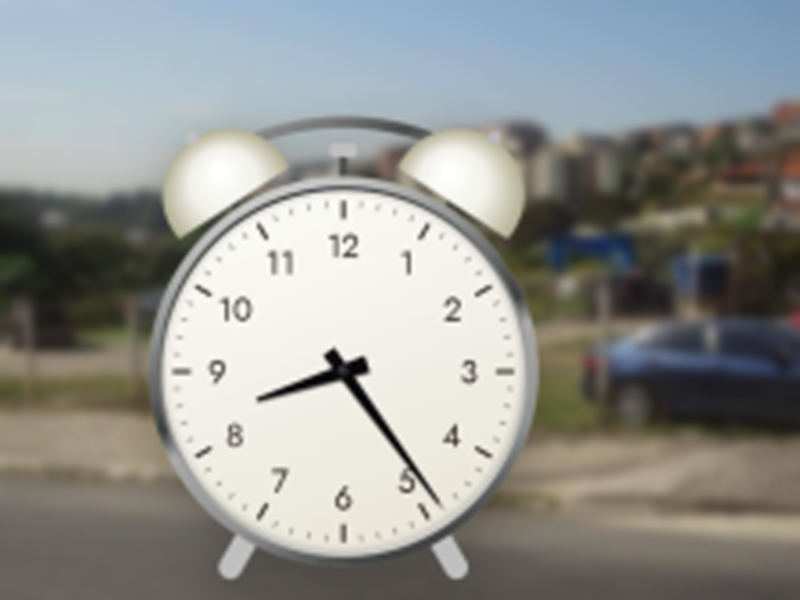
8:24
